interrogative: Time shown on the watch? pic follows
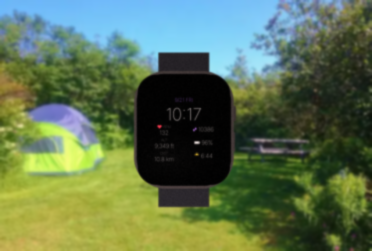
10:17
